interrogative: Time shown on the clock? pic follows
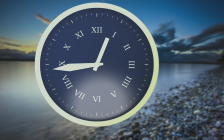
12:44
